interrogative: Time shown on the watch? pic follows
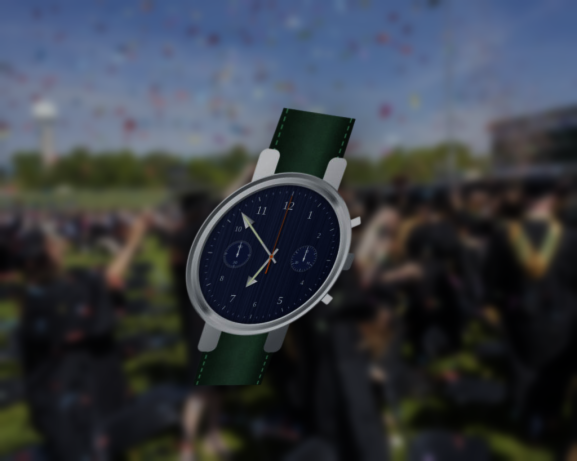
6:52
